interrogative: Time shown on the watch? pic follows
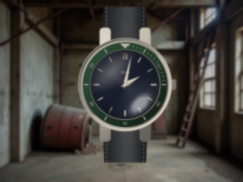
2:02
